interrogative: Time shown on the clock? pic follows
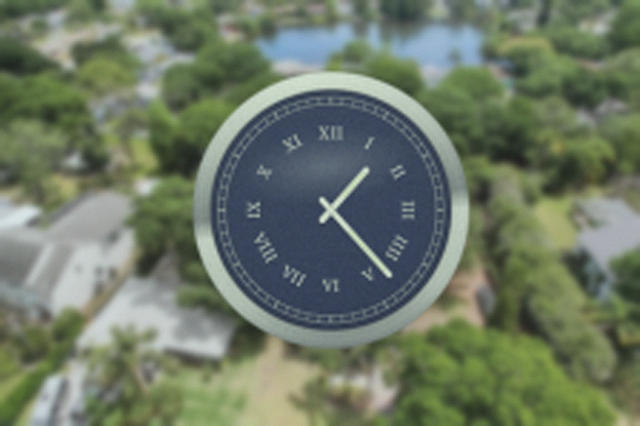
1:23
